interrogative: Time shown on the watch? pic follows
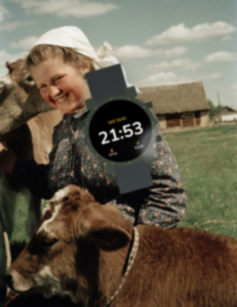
21:53
